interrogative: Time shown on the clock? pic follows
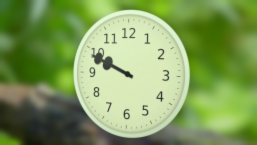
9:49
